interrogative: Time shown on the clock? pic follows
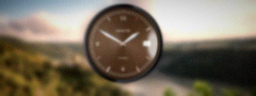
1:50
